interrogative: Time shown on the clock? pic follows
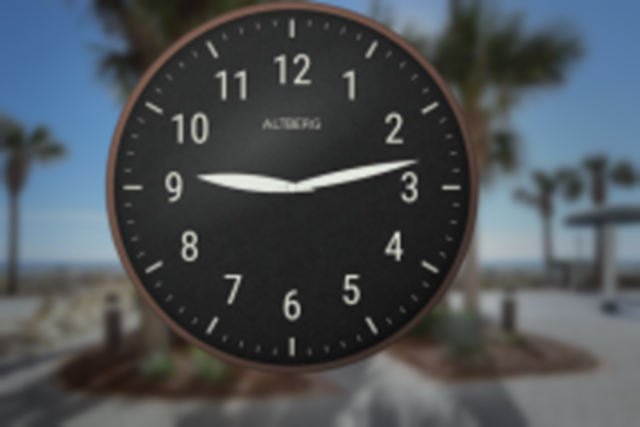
9:13
